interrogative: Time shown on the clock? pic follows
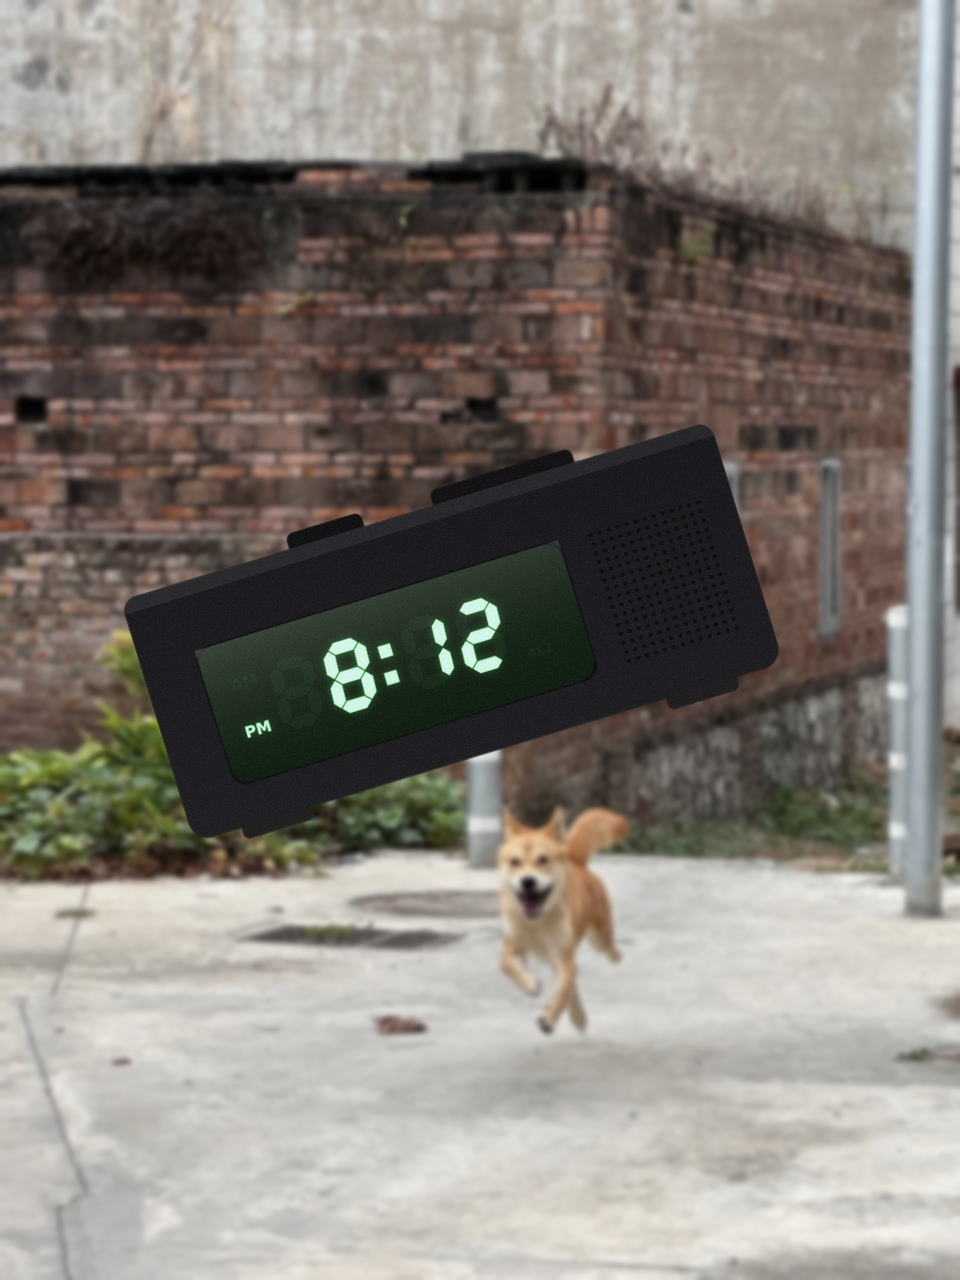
8:12
